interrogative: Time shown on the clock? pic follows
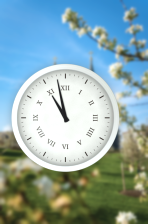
10:58
